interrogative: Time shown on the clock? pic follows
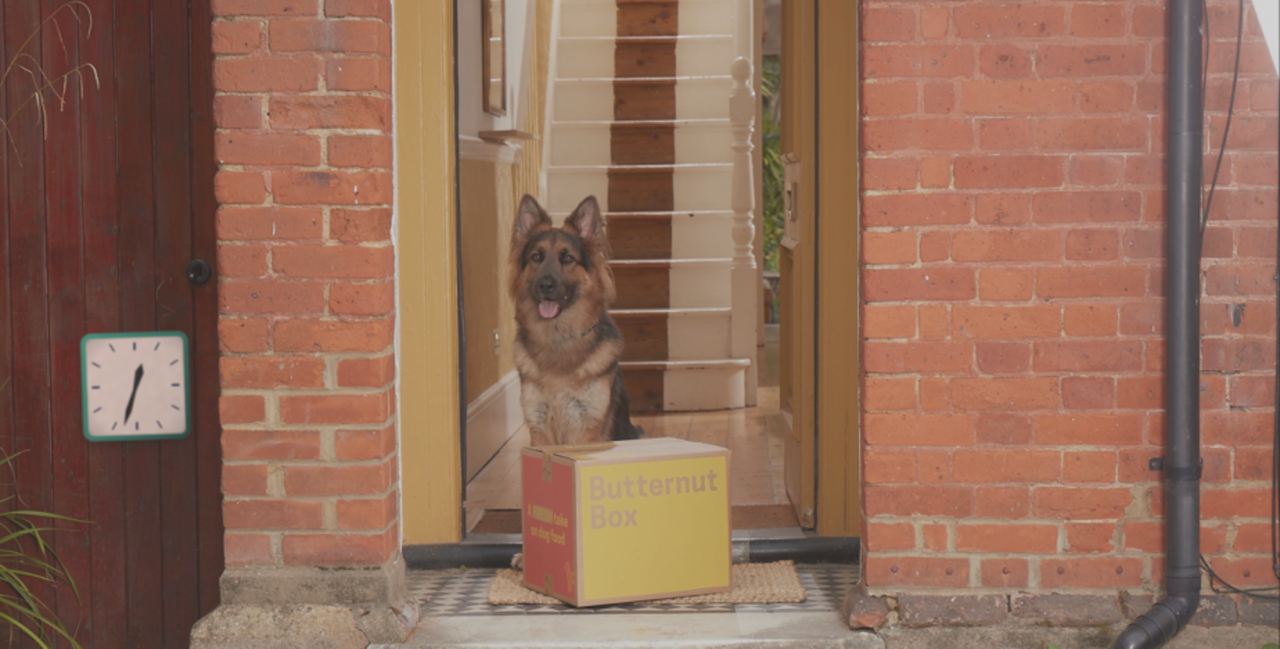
12:33
